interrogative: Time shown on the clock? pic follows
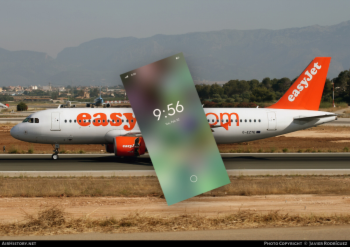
9:56
